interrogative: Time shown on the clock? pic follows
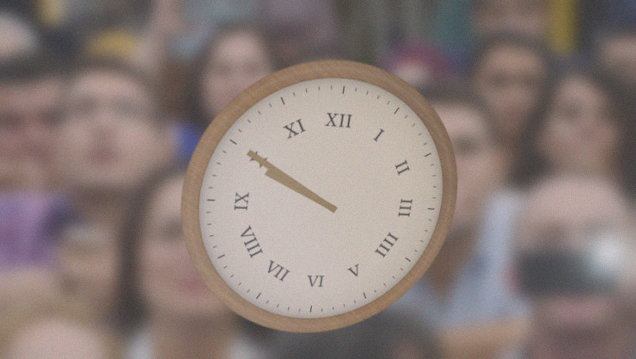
9:50
